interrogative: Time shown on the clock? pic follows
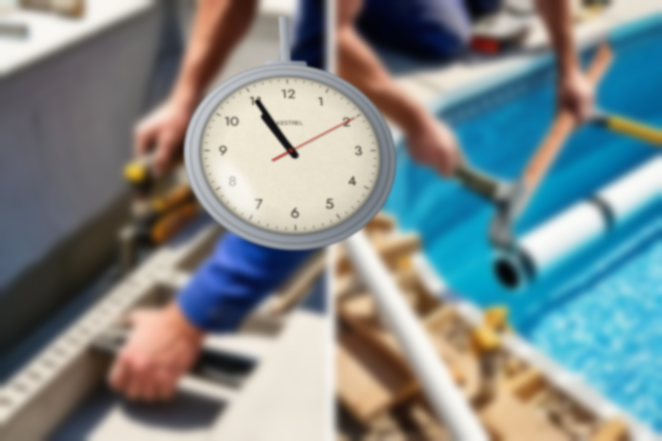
10:55:10
